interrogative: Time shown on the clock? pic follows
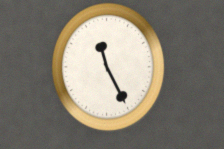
11:25
